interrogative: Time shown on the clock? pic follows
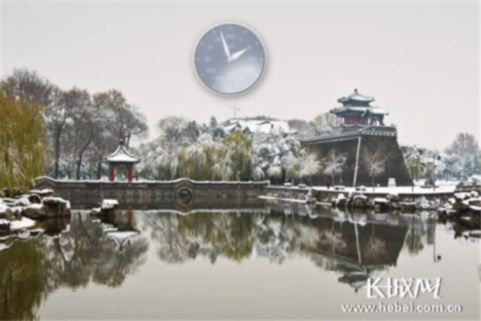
1:57
